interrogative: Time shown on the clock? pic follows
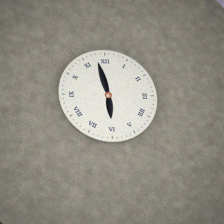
5:58
